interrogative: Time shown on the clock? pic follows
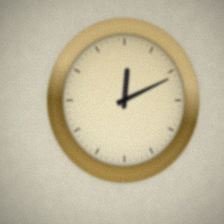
12:11
